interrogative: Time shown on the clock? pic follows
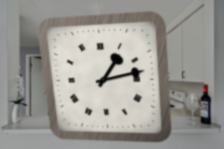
1:13
